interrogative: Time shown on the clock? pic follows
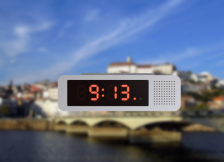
9:13
